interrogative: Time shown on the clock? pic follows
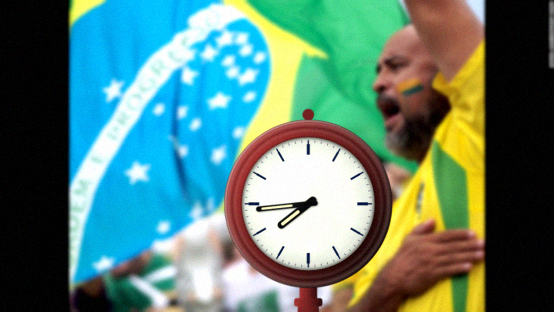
7:44
